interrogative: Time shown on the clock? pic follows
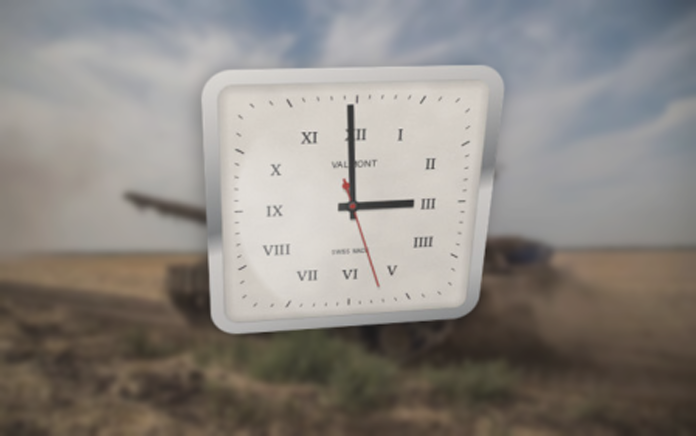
2:59:27
